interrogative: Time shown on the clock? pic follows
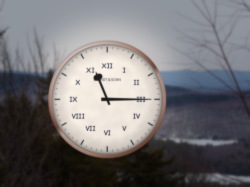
11:15
